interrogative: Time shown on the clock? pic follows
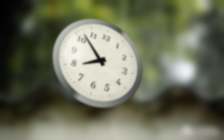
7:52
